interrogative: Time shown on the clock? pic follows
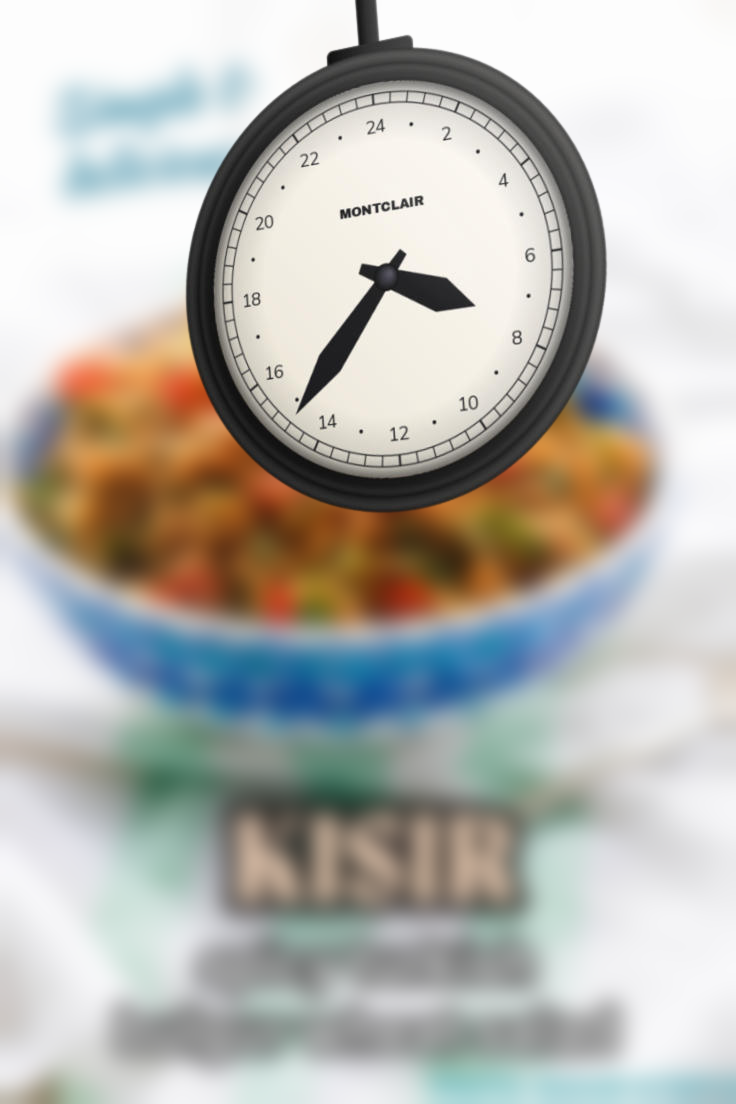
7:37
